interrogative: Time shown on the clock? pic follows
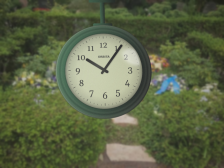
10:06
